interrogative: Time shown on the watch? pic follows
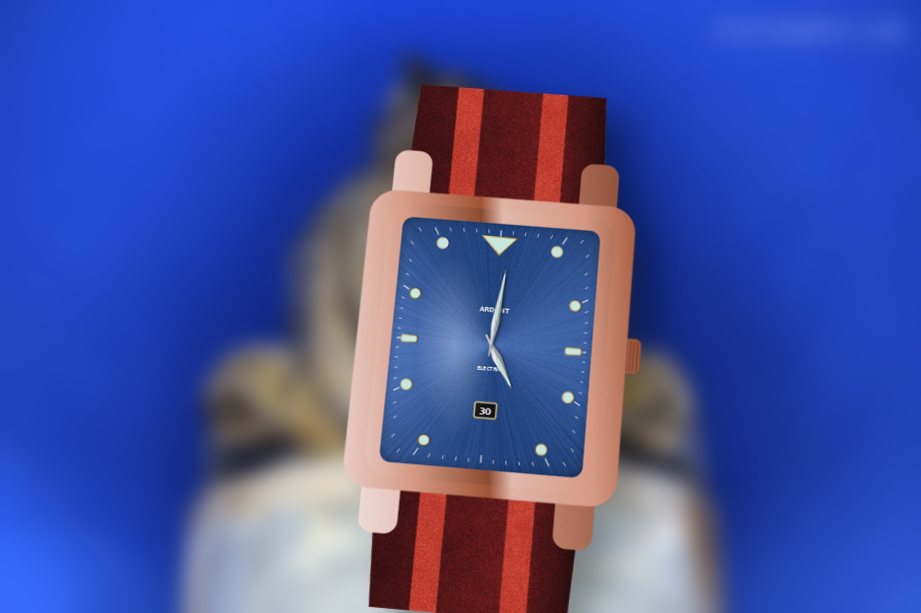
5:01
